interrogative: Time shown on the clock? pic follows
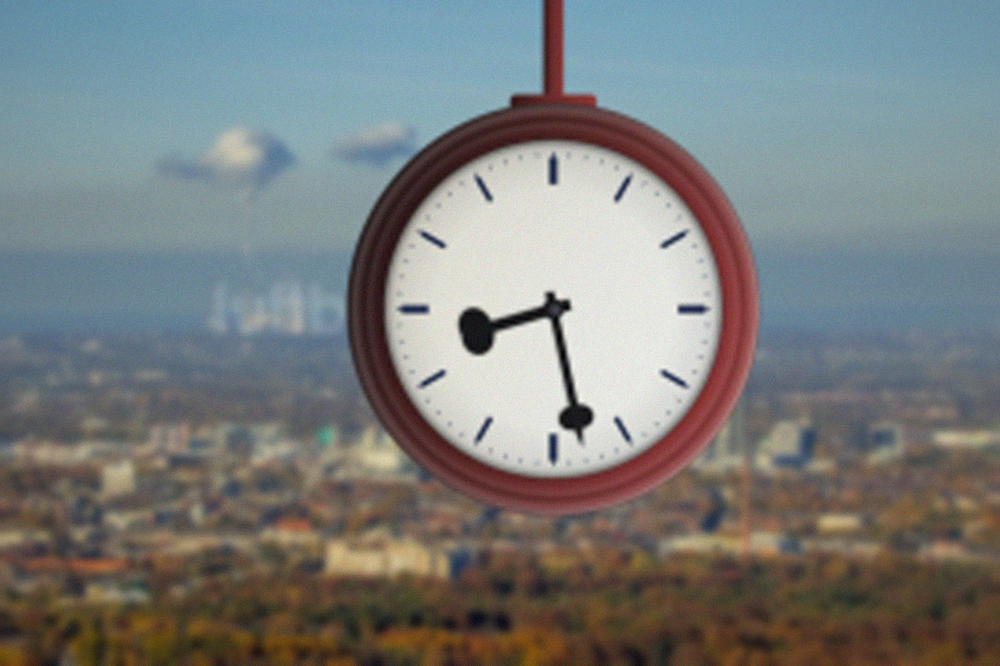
8:28
